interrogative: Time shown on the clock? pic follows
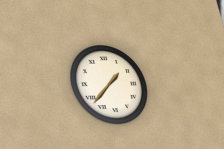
1:38
